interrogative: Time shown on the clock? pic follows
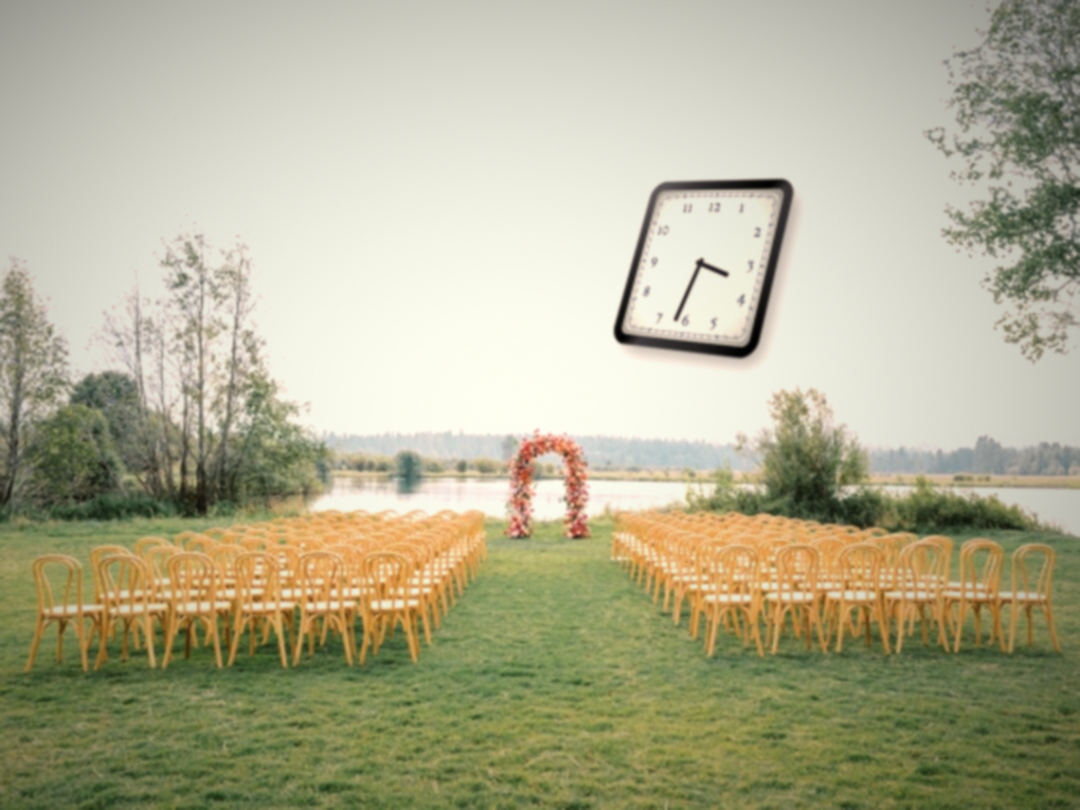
3:32
